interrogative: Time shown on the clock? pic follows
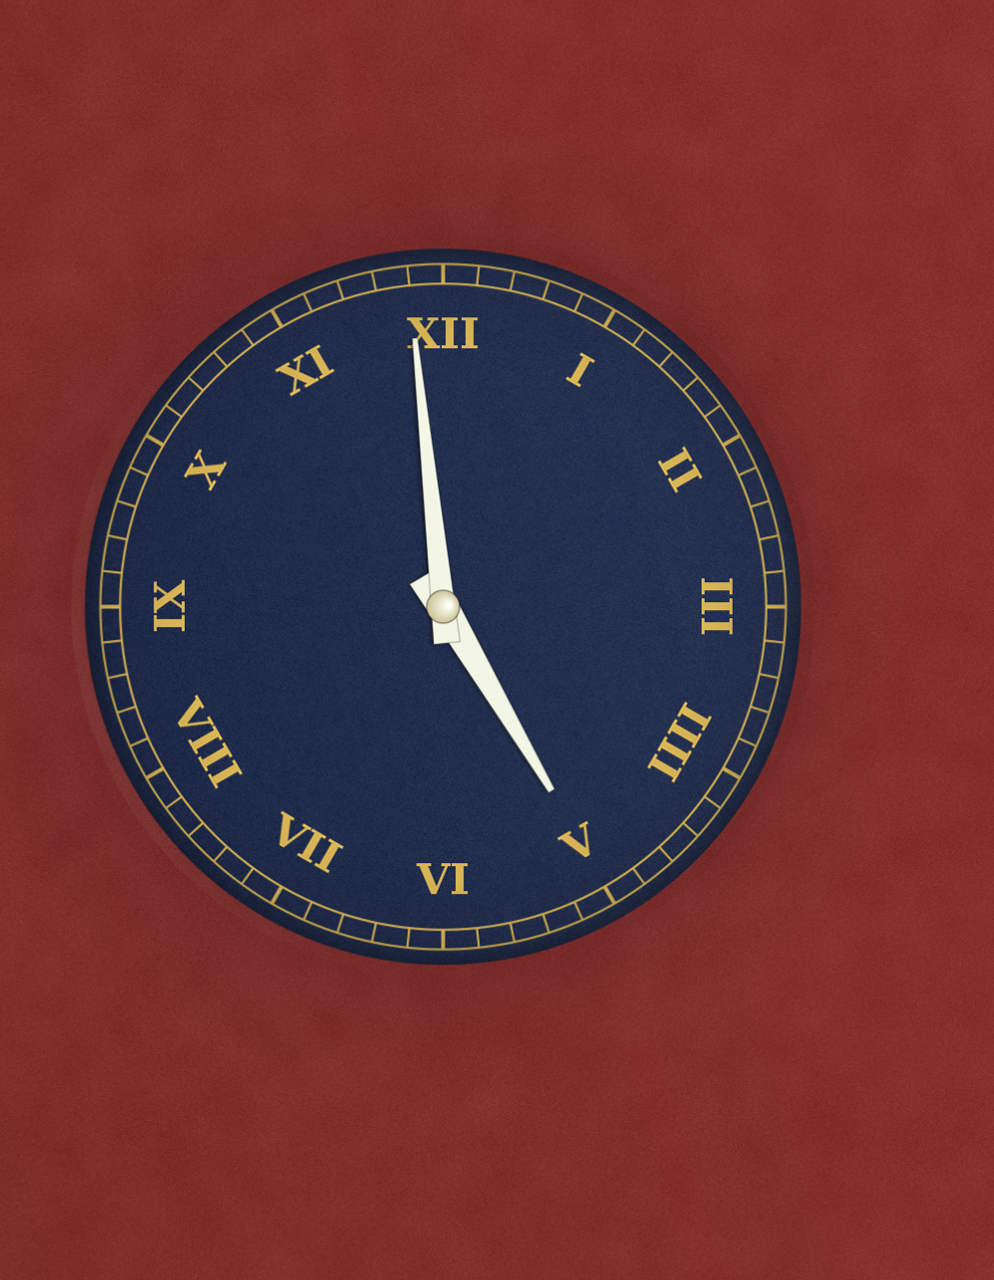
4:59
